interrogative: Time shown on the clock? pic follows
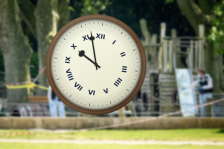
9:57
